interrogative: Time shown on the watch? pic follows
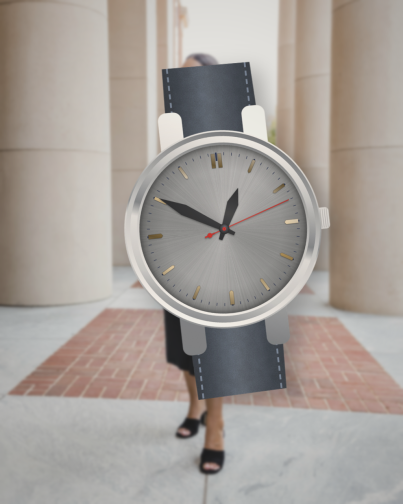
12:50:12
